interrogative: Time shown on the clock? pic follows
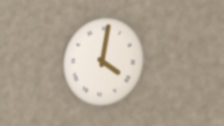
4:01
